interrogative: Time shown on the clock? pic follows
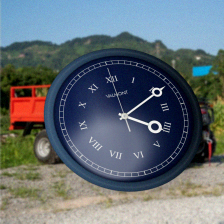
4:11:00
